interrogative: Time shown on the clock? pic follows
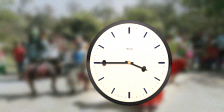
3:45
